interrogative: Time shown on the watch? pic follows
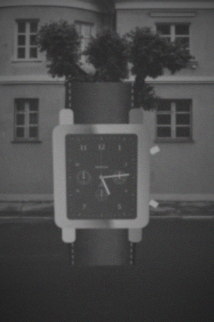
5:14
